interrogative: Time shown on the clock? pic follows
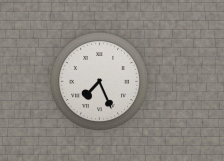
7:26
